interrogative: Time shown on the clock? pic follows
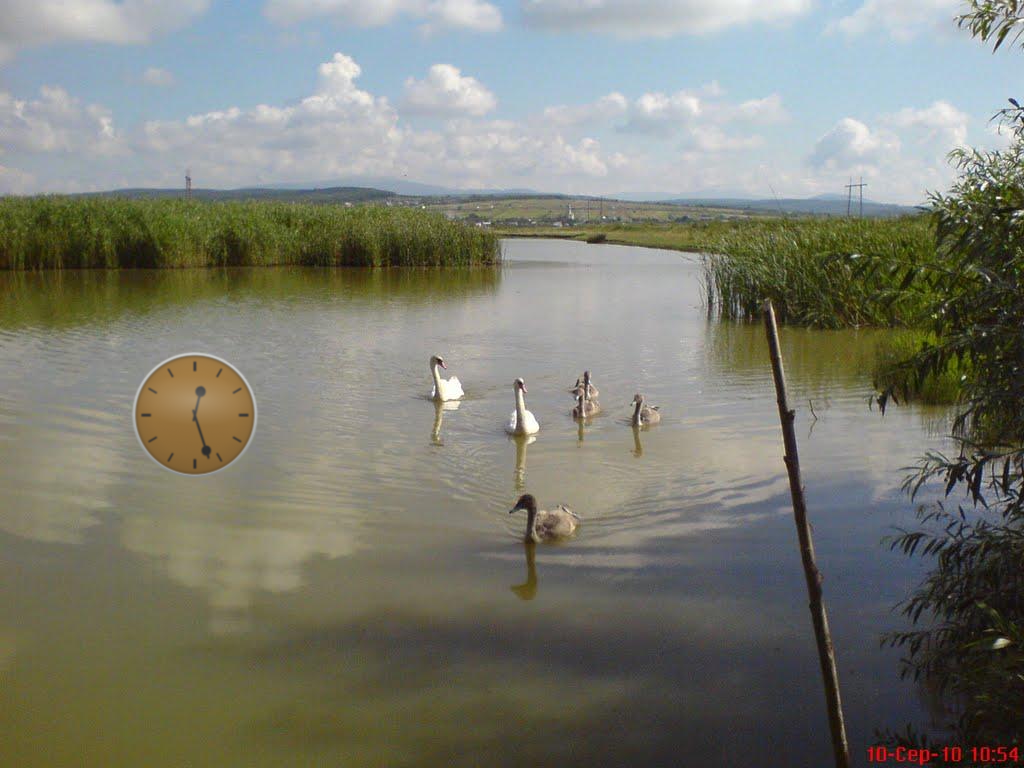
12:27
